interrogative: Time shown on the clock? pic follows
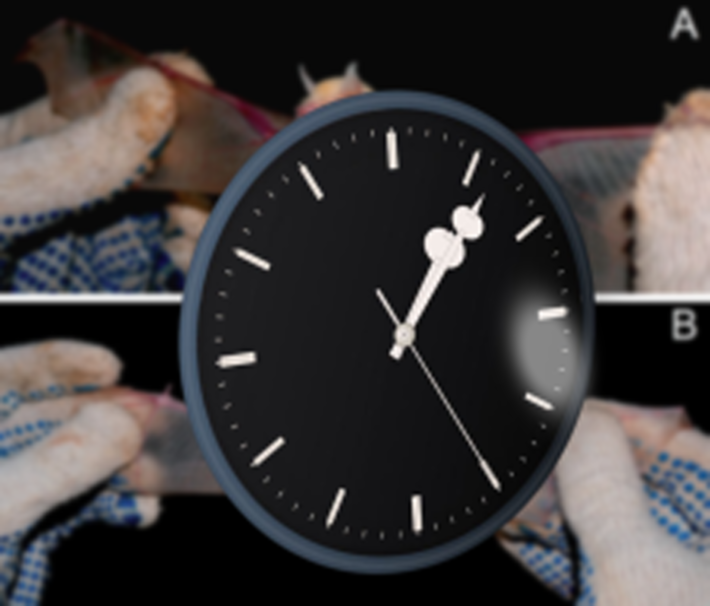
1:06:25
